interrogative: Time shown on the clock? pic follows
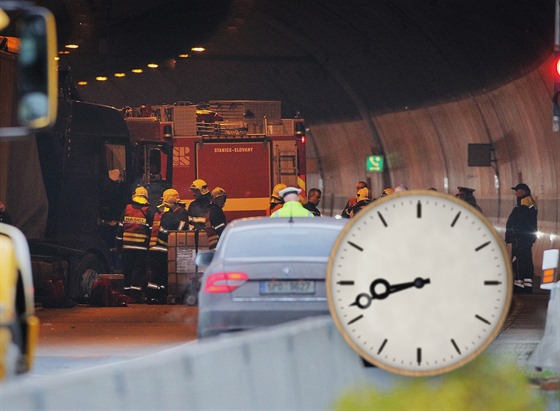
8:42
